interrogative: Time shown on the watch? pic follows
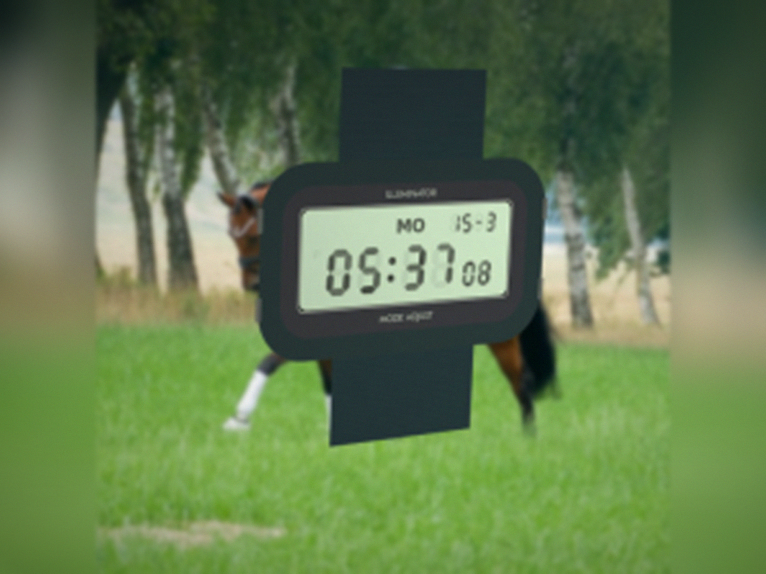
5:37:08
